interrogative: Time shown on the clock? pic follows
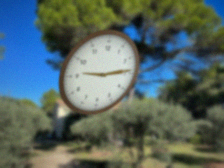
9:14
